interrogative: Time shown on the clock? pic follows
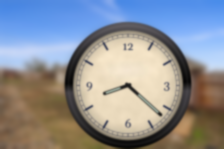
8:22
